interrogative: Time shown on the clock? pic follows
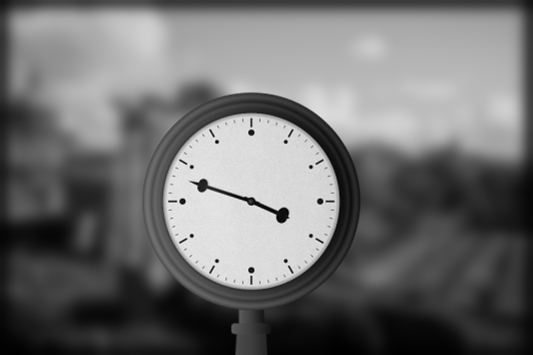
3:48
